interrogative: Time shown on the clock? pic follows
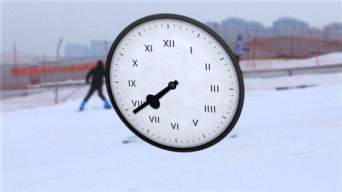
7:39
